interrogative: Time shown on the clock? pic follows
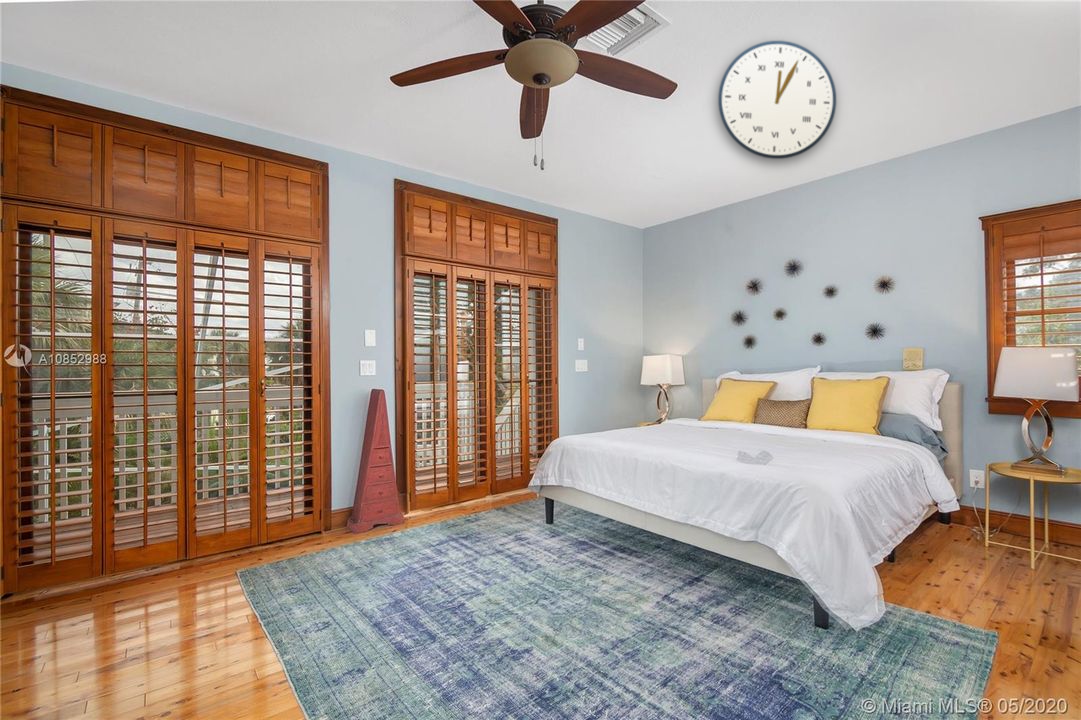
12:04
